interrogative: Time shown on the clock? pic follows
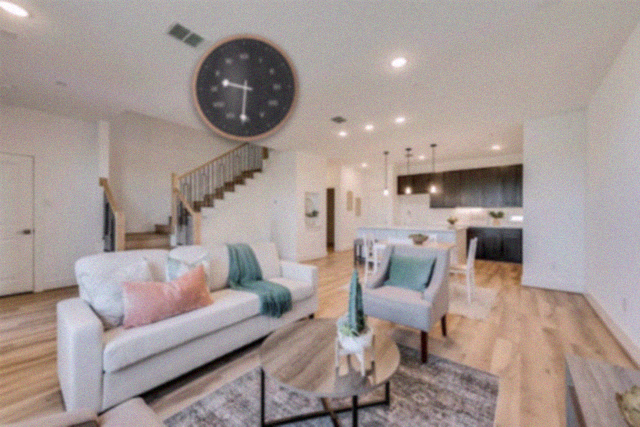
9:31
